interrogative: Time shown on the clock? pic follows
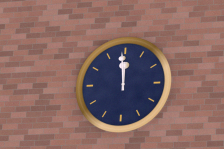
11:59
